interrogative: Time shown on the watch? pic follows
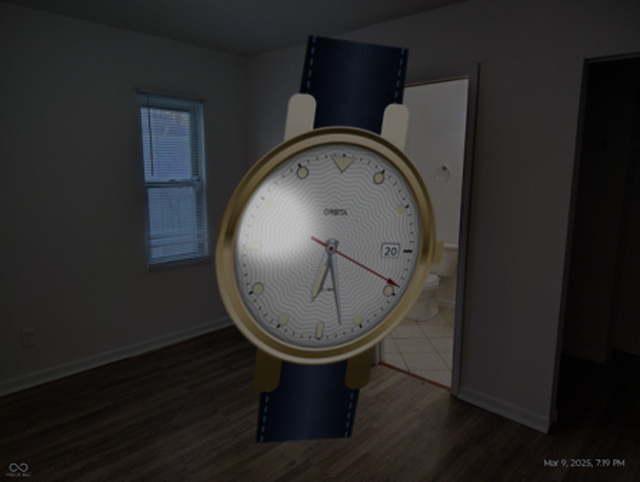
6:27:19
